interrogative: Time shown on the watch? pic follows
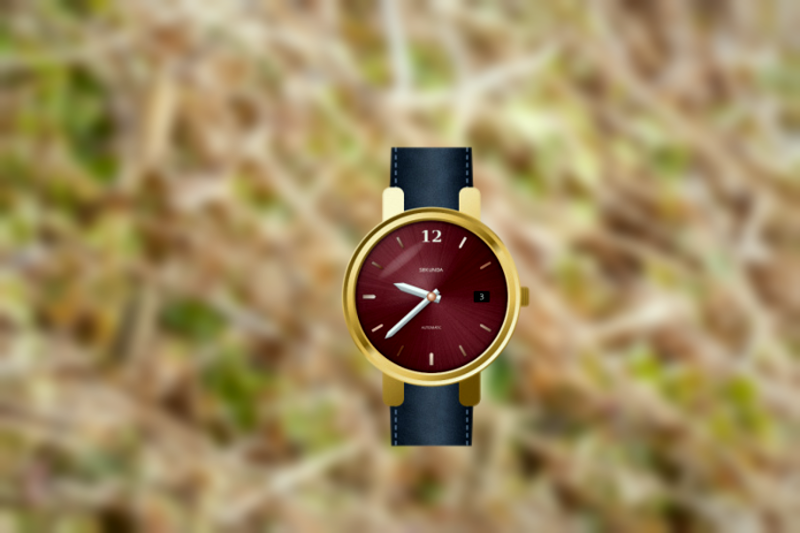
9:38
